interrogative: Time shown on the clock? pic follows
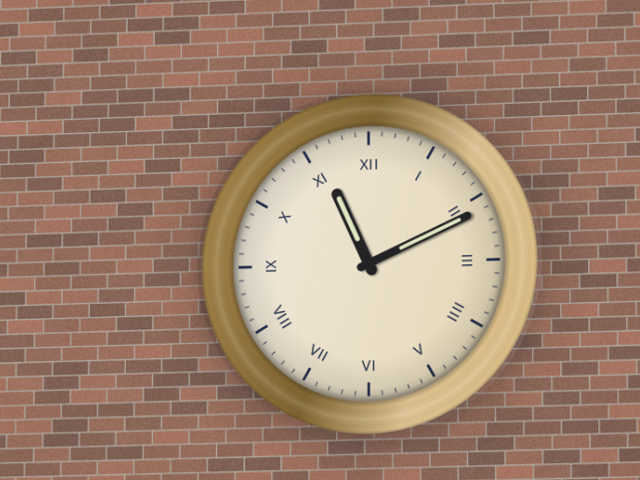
11:11
